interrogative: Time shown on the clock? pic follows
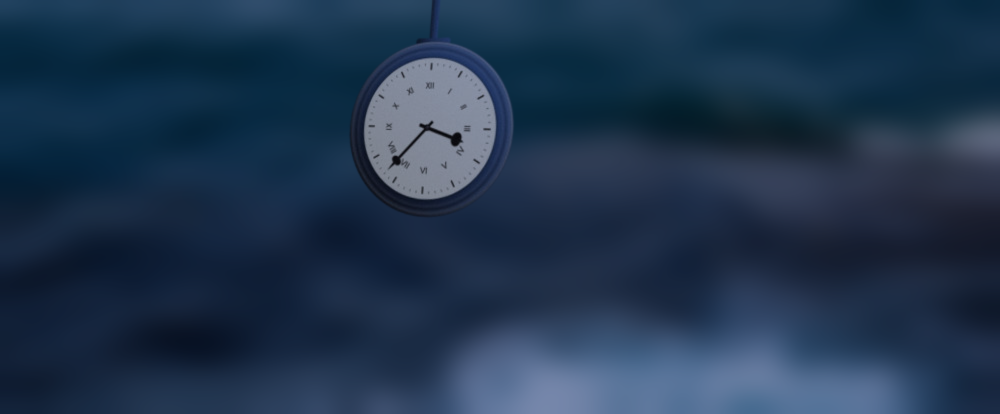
3:37
